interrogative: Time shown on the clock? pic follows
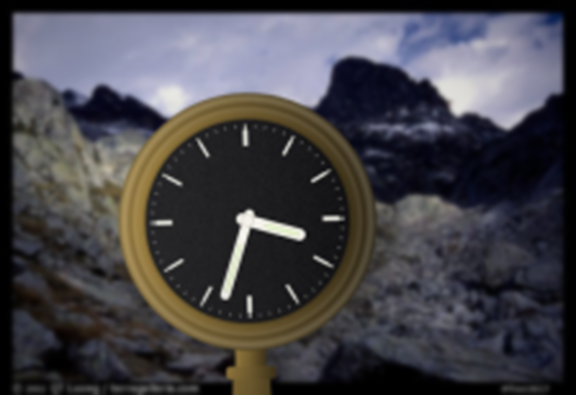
3:33
